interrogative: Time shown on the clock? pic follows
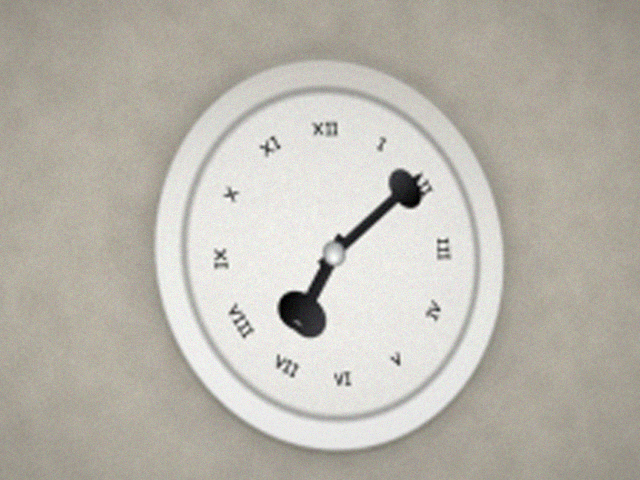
7:09
